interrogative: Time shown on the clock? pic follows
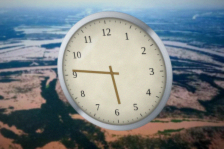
5:46
